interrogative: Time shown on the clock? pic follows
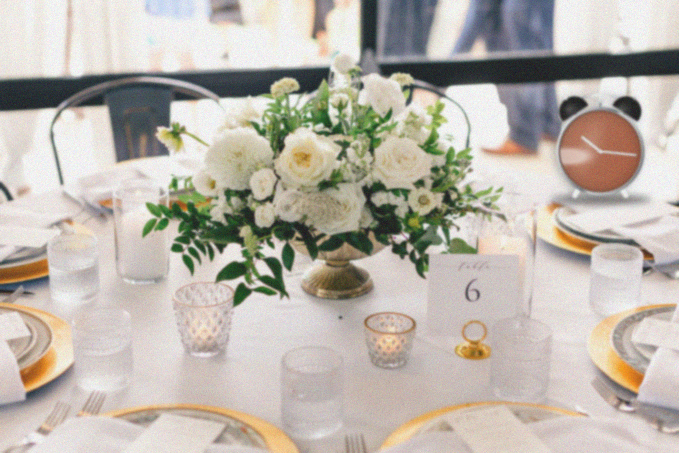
10:16
